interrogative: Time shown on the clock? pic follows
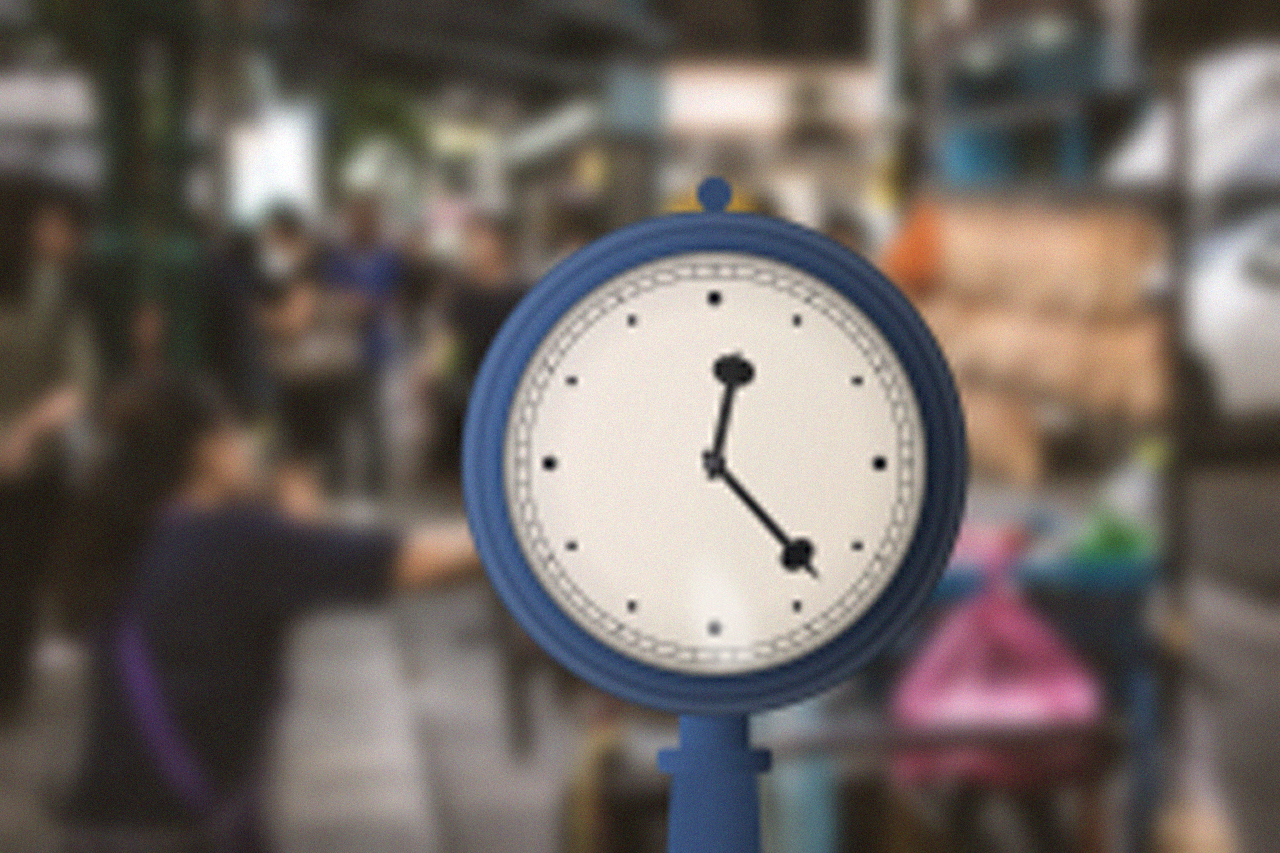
12:23
